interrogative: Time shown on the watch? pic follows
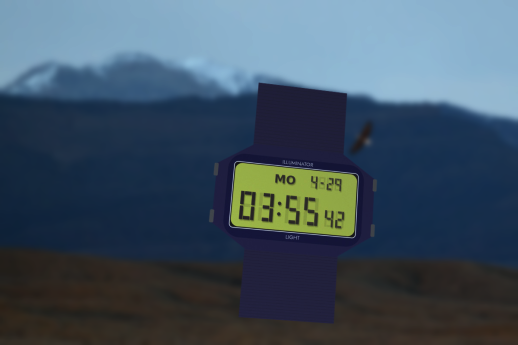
3:55:42
